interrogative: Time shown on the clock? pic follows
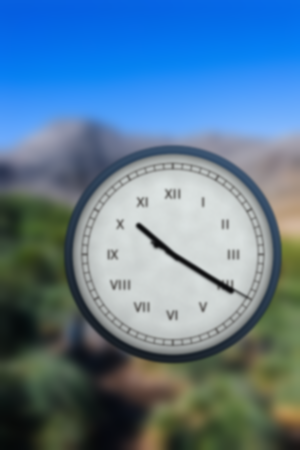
10:20:20
